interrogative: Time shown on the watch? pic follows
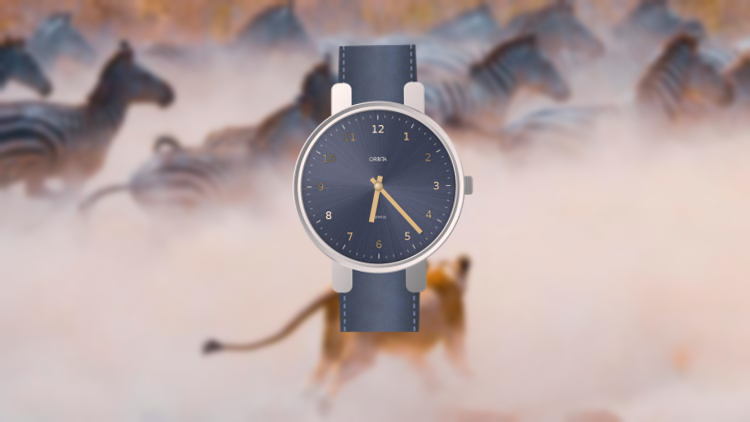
6:23
